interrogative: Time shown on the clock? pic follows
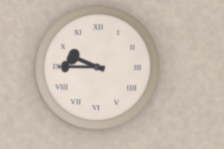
9:45
